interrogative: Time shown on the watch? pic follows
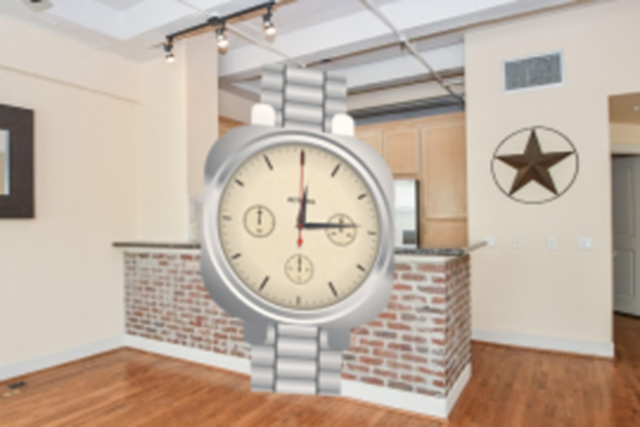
12:14
